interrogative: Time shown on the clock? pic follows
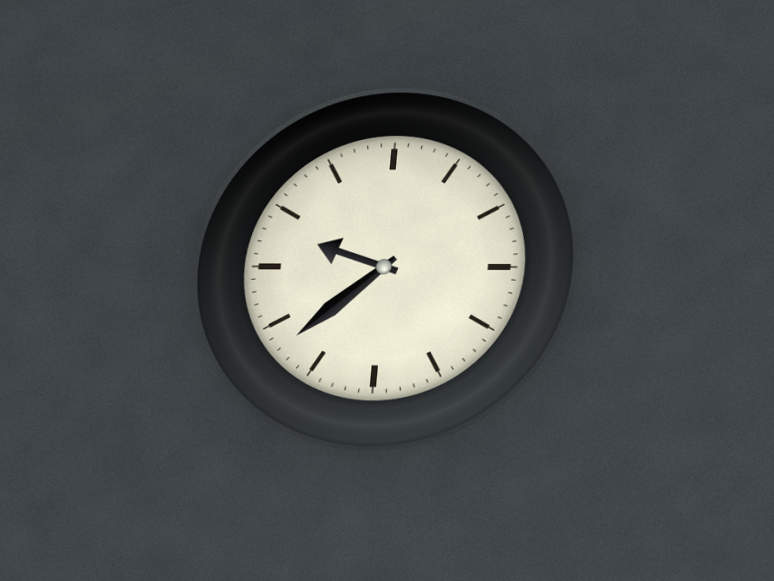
9:38
